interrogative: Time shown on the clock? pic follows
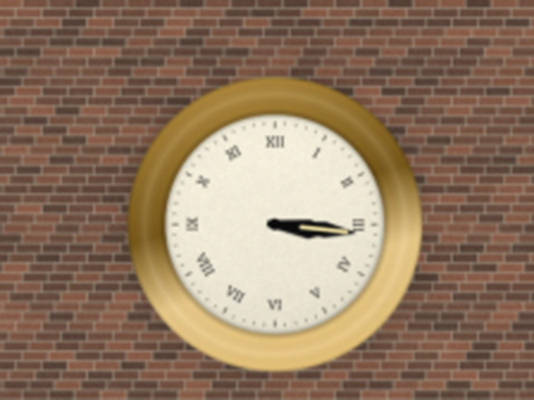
3:16
